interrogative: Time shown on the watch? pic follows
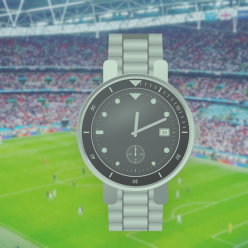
12:11
